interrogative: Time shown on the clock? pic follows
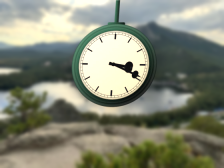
3:19
